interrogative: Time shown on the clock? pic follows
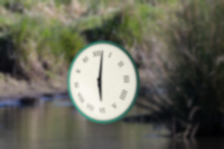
6:02
